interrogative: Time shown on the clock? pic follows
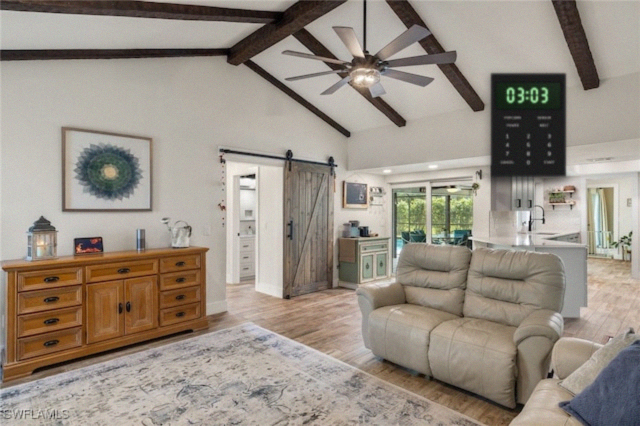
3:03
